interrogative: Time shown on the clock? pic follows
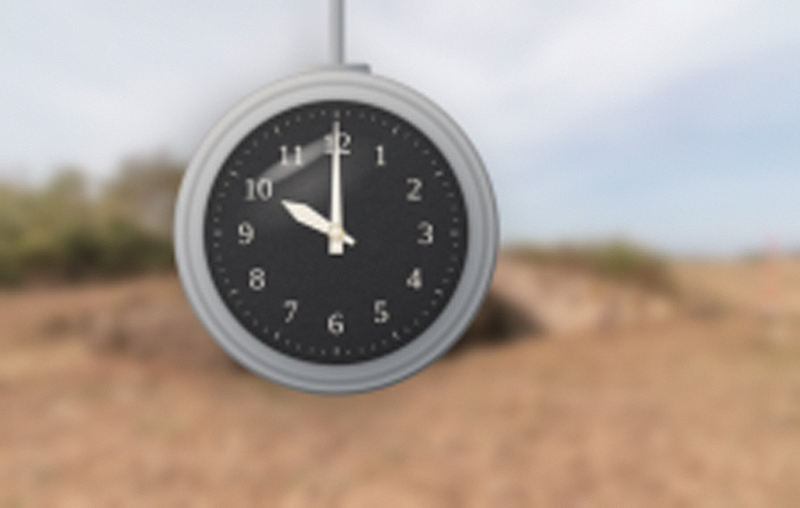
10:00
